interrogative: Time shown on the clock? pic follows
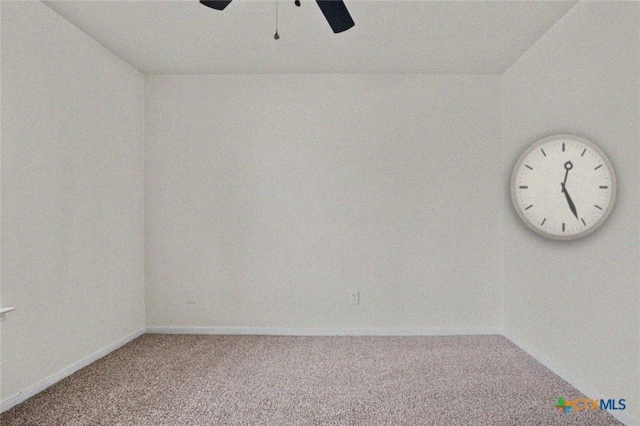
12:26
